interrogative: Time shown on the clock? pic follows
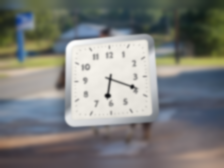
6:19
